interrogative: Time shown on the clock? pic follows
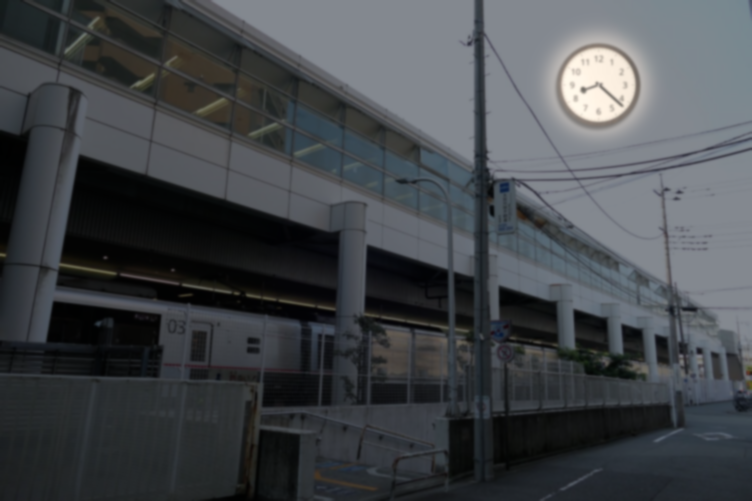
8:22
